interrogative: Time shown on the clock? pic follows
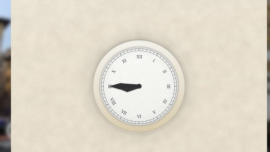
8:45
